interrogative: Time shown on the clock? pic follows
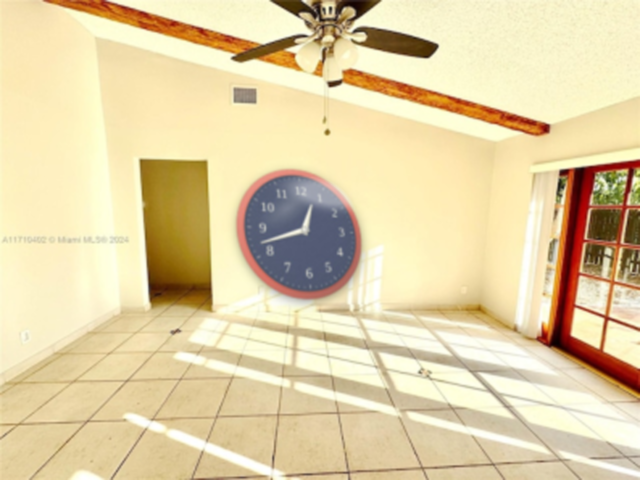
12:42
